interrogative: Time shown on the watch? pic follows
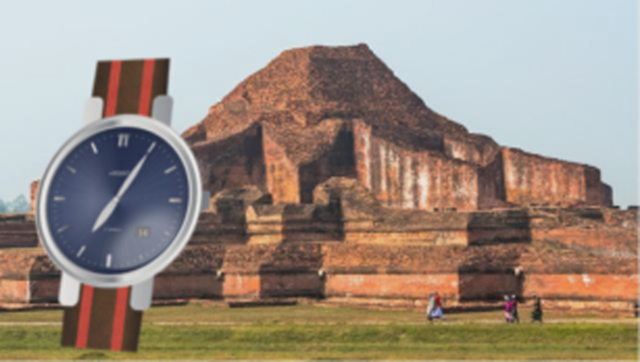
7:05
